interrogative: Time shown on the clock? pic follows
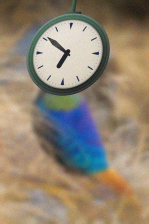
6:51
